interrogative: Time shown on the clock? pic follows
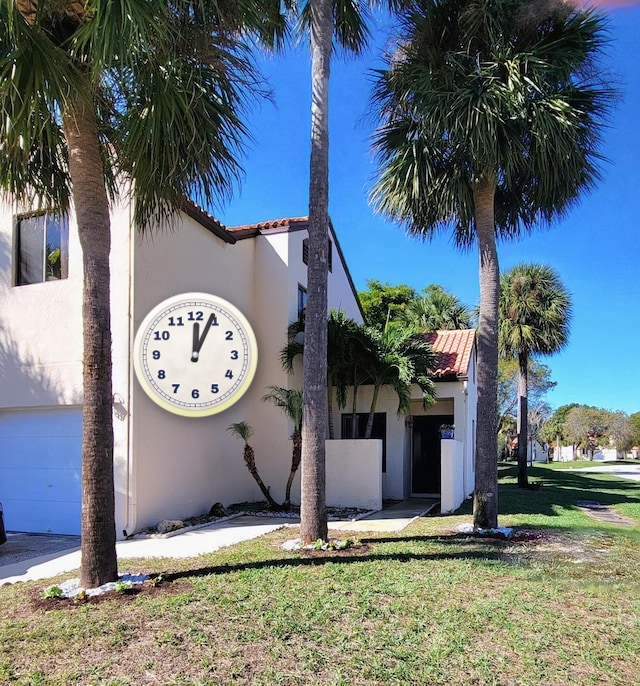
12:04
